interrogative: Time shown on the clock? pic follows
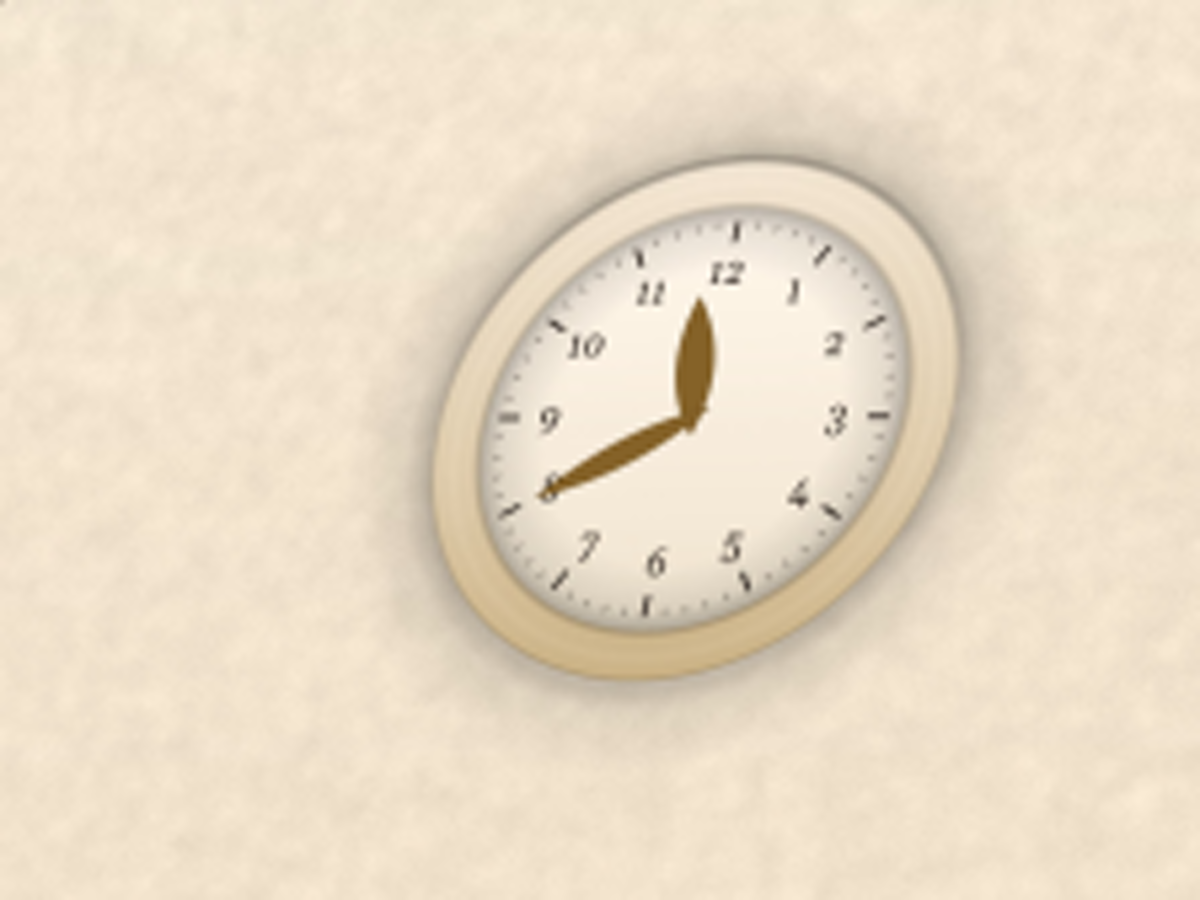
11:40
